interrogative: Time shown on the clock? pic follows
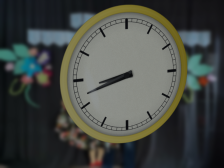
8:42
